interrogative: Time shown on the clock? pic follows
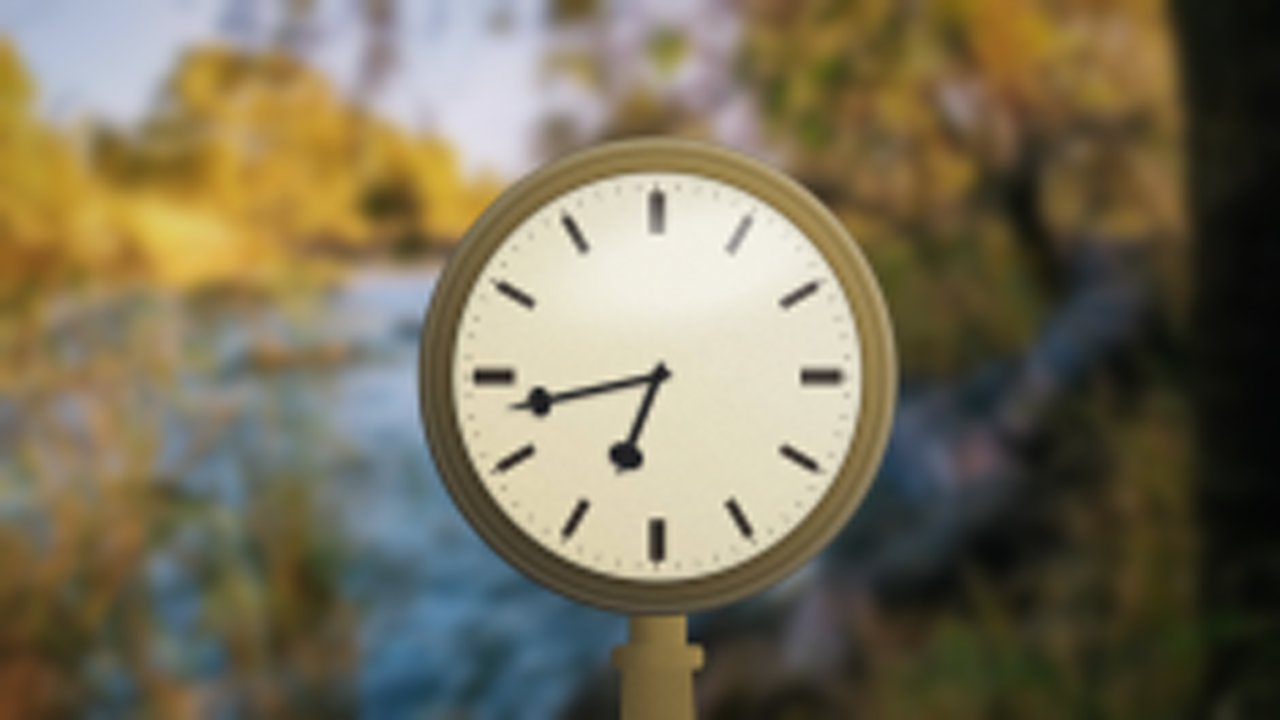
6:43
